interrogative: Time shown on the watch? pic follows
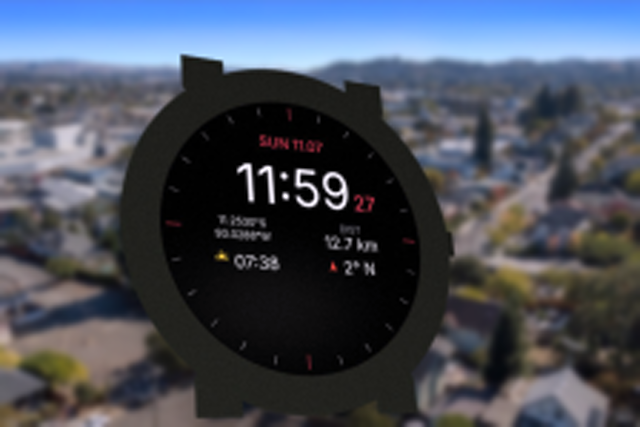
11:59:27
